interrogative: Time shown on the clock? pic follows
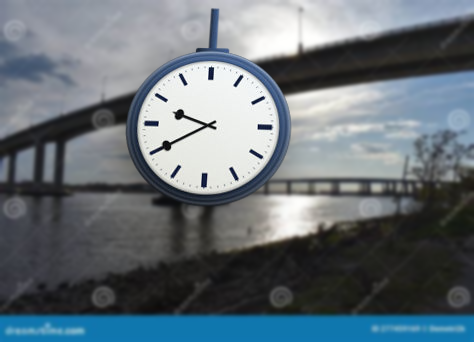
9:40
